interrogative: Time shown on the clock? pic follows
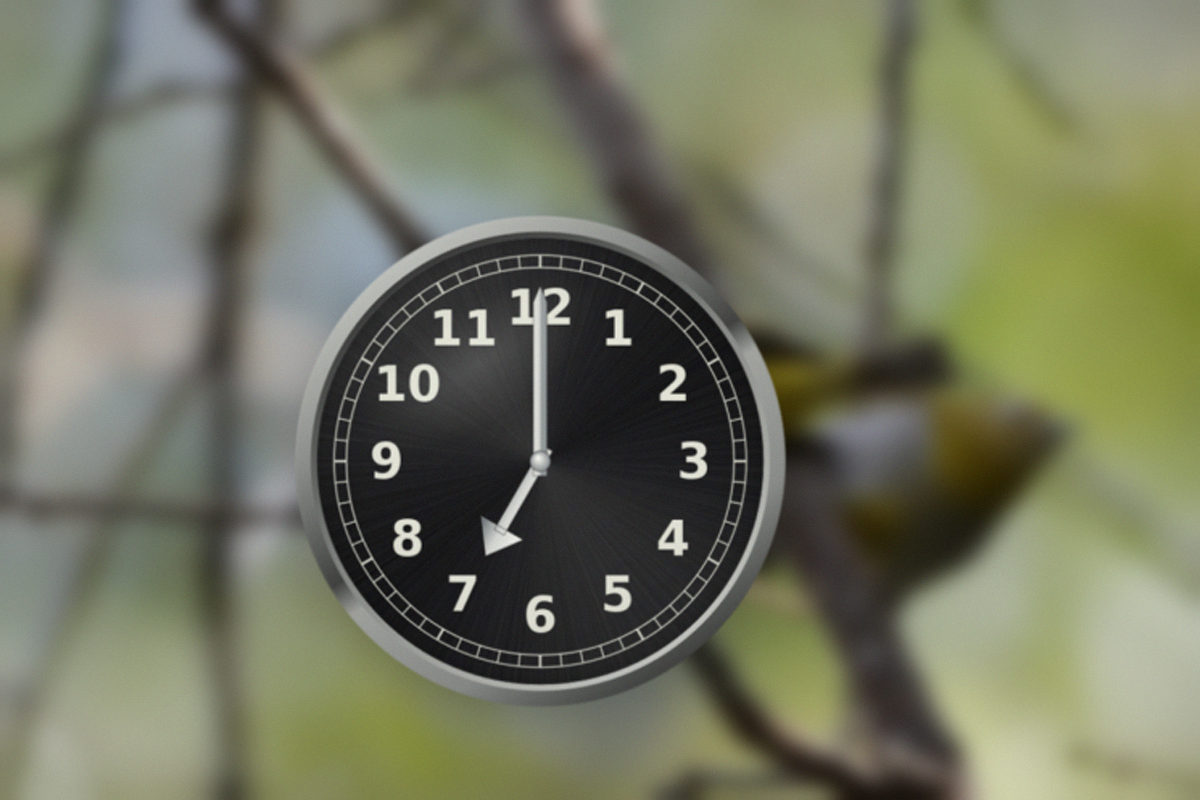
7:00
